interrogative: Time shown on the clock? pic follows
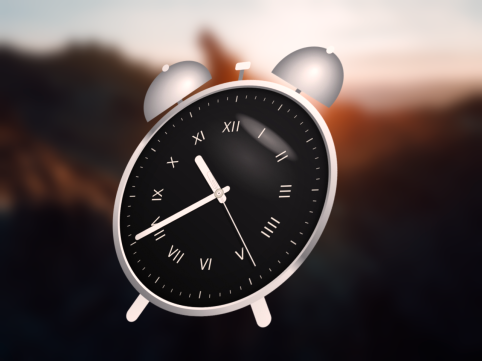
10:40:24
